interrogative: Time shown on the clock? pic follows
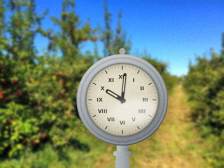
10:01
